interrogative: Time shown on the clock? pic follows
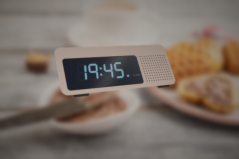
19:45
